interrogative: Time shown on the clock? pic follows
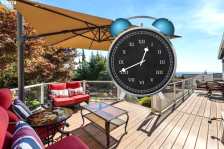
12:41
